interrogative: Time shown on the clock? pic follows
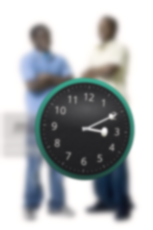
3:10
